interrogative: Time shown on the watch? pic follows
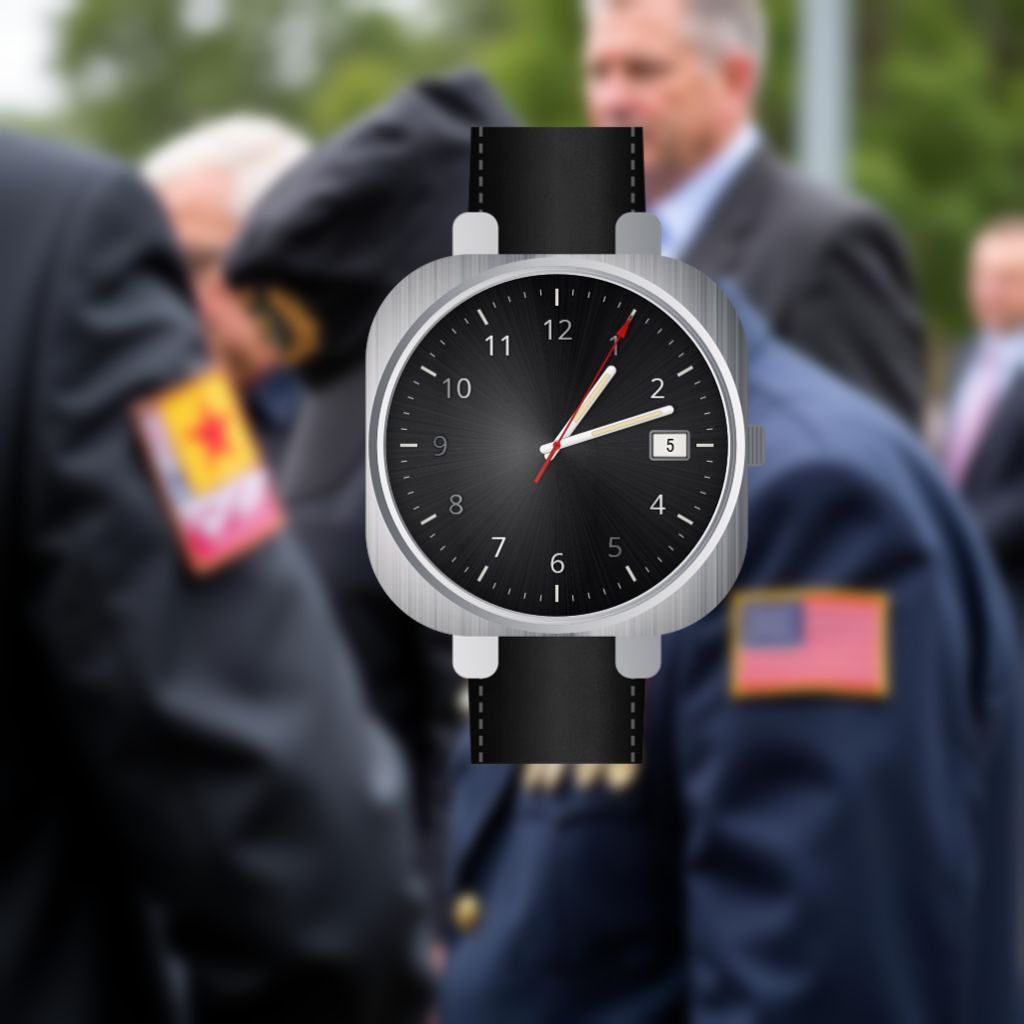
1:12:05
